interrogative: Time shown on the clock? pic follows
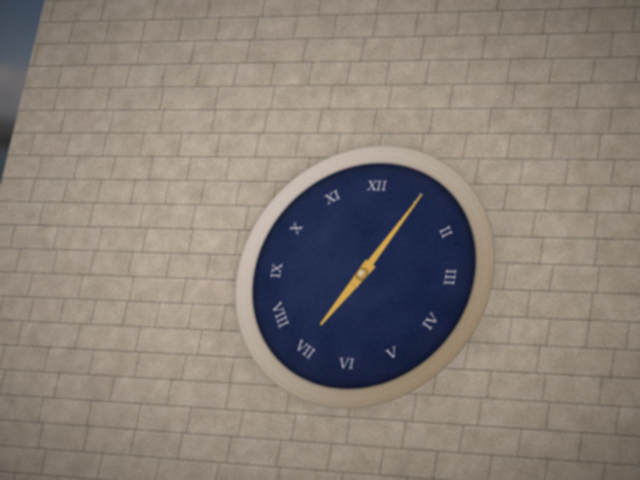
7:05
